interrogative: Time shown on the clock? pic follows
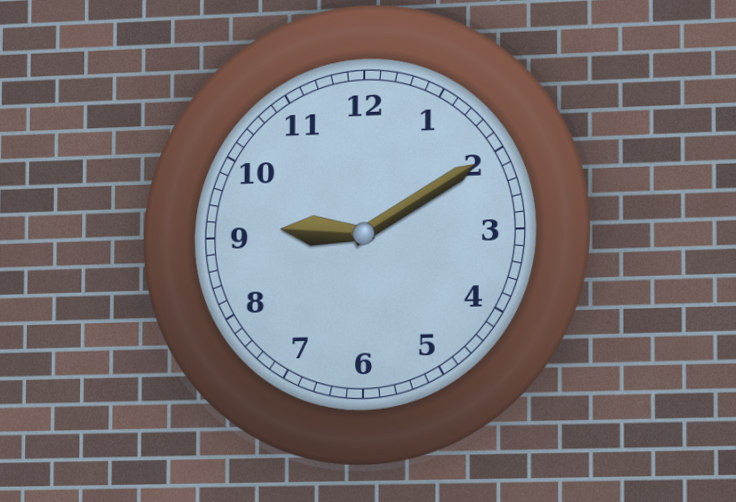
9:10
